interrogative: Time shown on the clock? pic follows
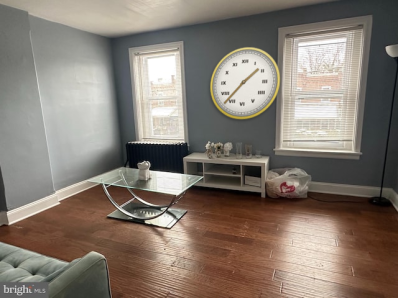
1:37
